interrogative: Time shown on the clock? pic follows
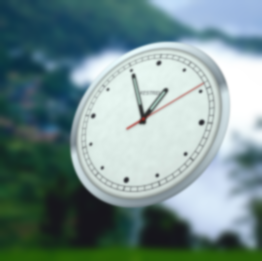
12:55:09
